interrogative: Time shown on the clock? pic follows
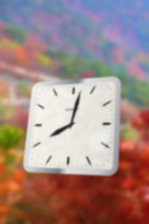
8:02
